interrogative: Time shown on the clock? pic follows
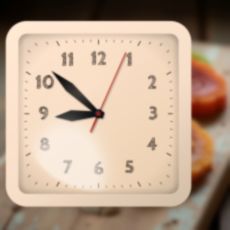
8:52:04
